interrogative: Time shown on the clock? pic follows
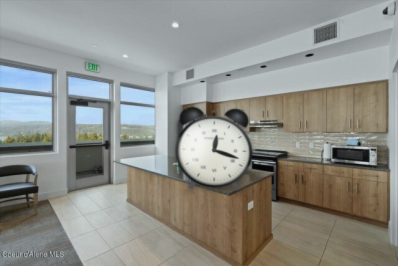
12:18
